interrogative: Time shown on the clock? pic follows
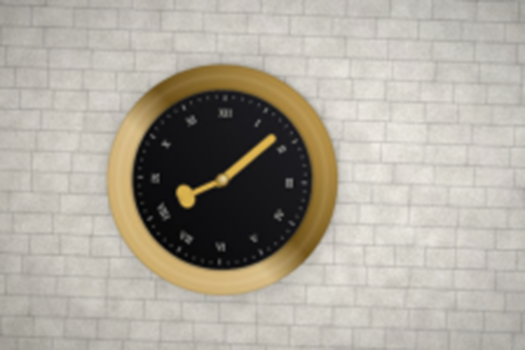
8:08
